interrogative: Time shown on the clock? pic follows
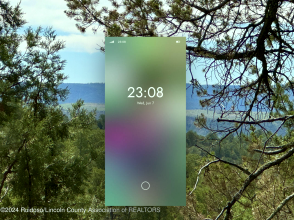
23:08
